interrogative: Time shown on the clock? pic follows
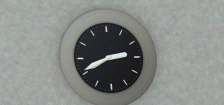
2:41
